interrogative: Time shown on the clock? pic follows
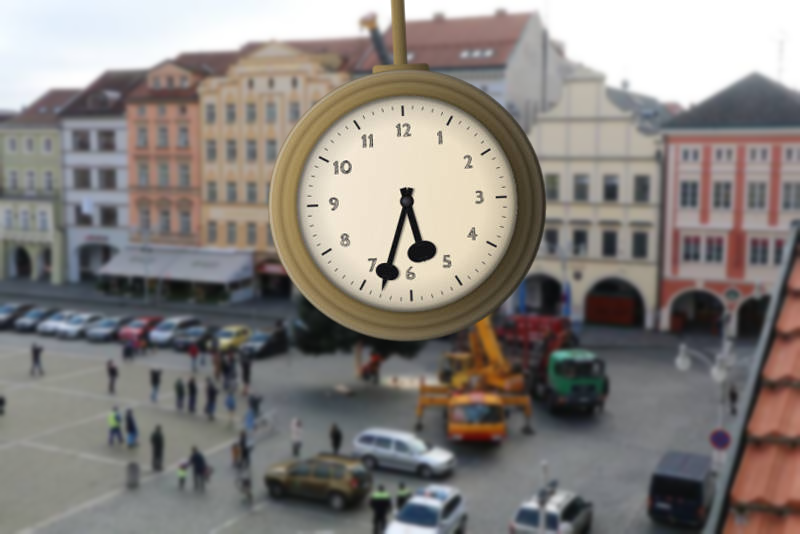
5:33
